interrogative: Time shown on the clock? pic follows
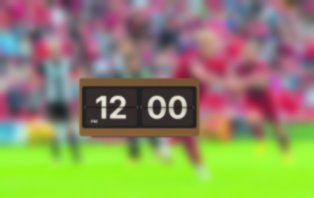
12:00
